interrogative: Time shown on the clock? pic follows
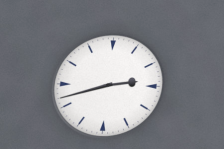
2:42
